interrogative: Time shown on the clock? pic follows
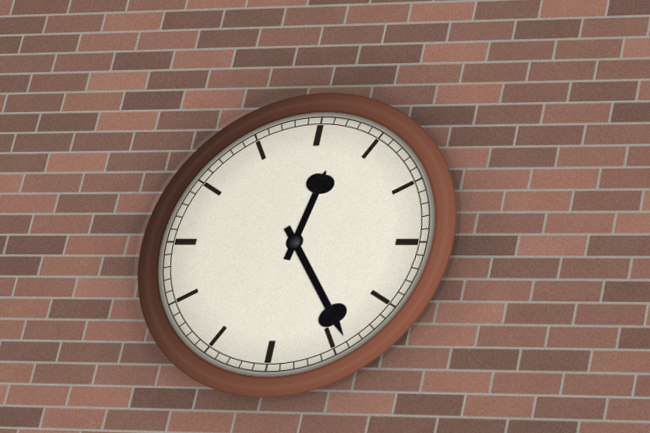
12:24
